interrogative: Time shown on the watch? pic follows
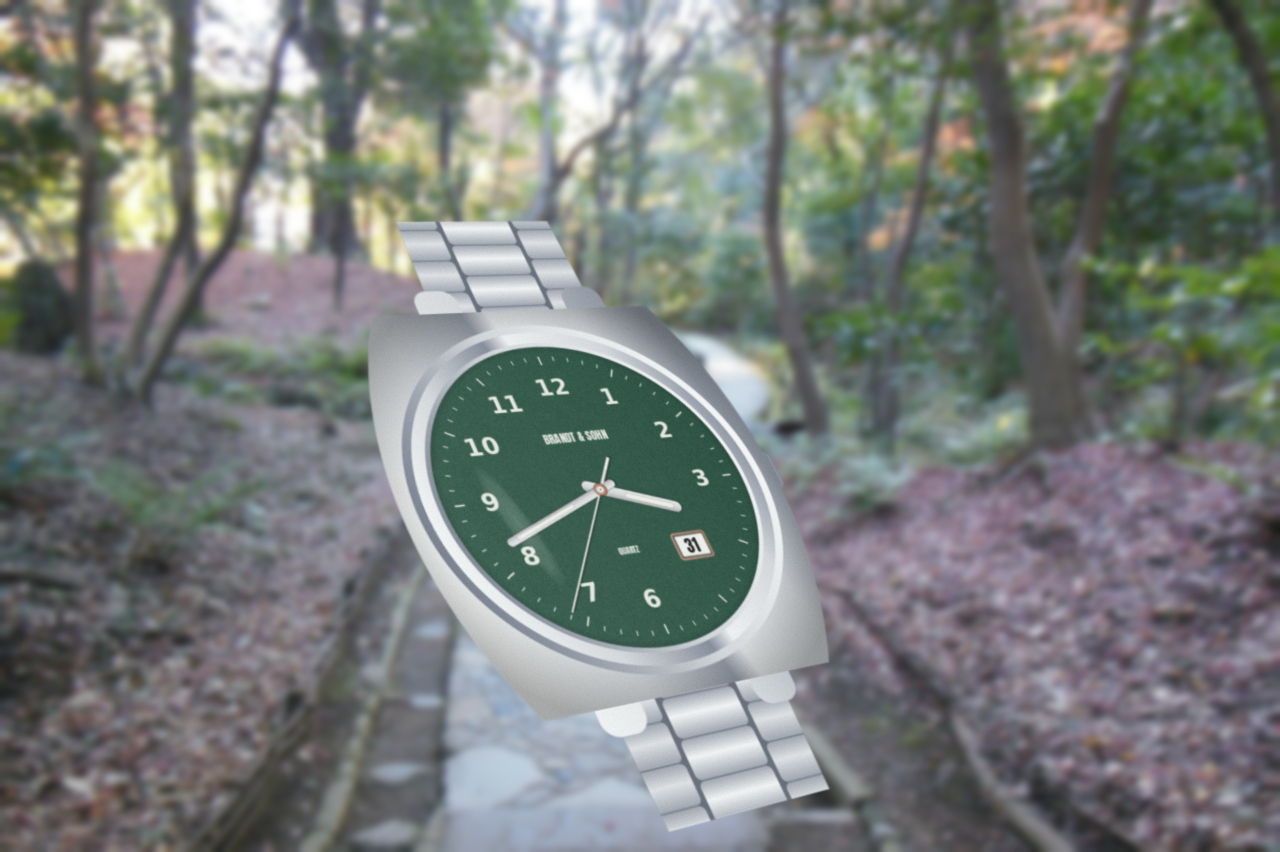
3:41:36
